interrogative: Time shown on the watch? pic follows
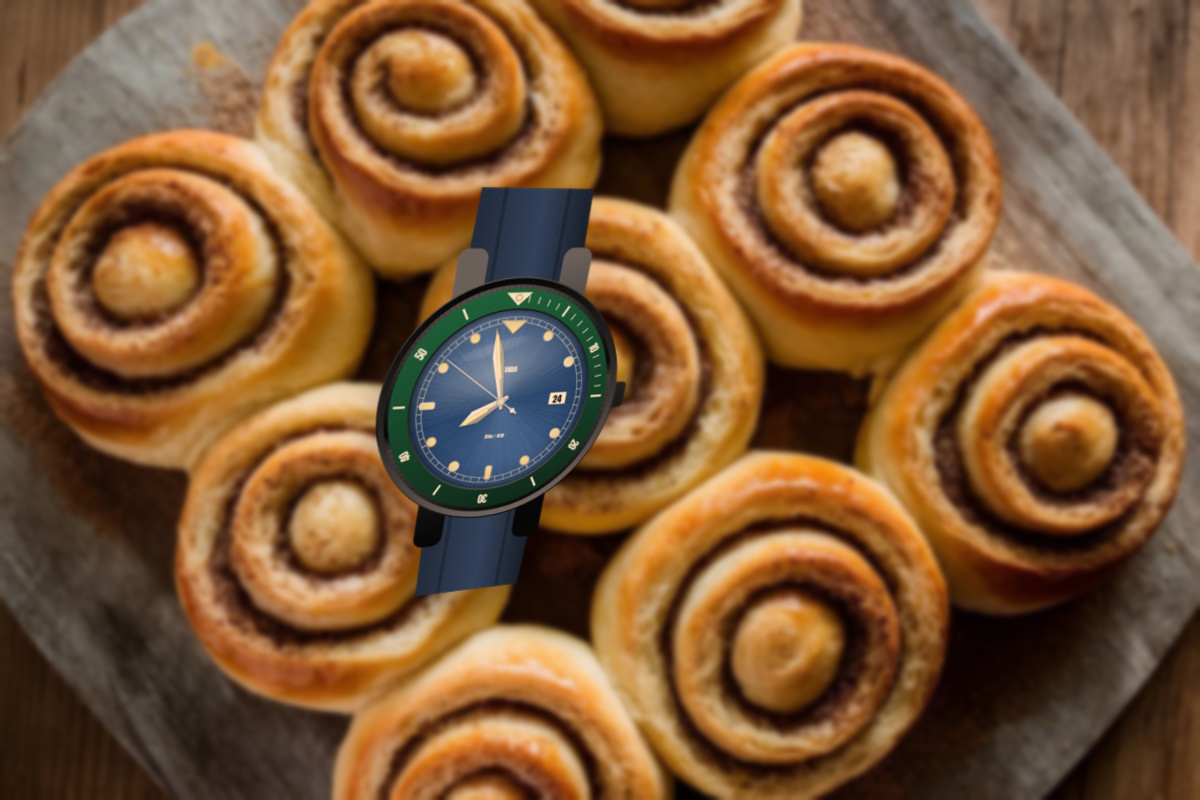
7:57:51
